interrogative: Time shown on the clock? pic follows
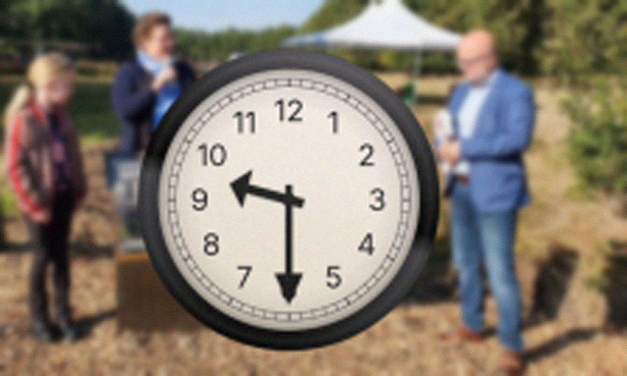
9:30
